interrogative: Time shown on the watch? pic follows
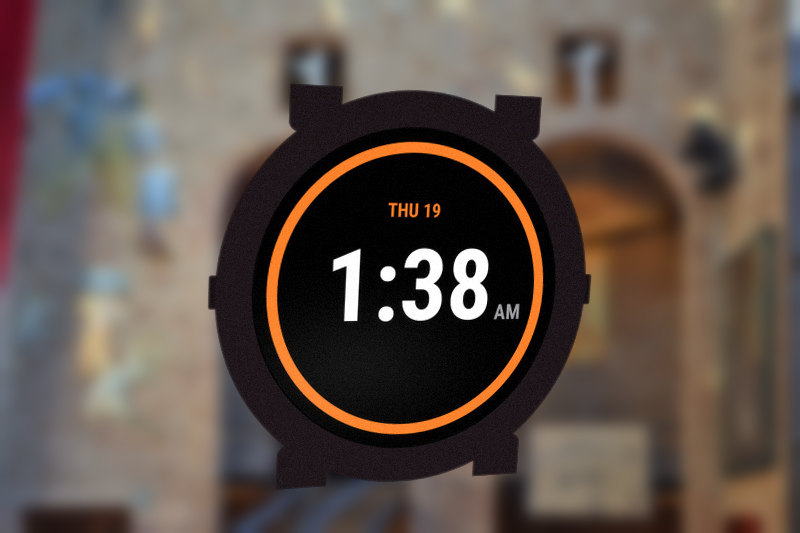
1:38
